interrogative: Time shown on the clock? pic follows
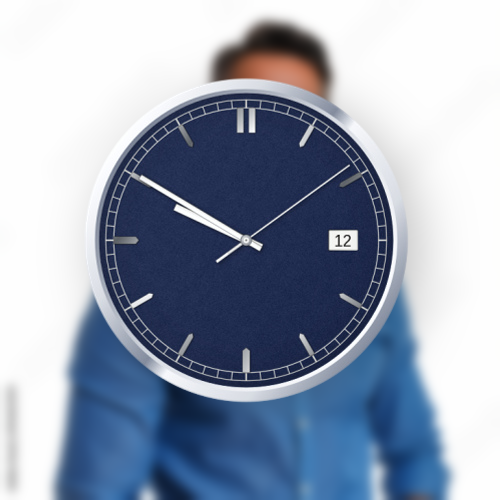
9:50:09
